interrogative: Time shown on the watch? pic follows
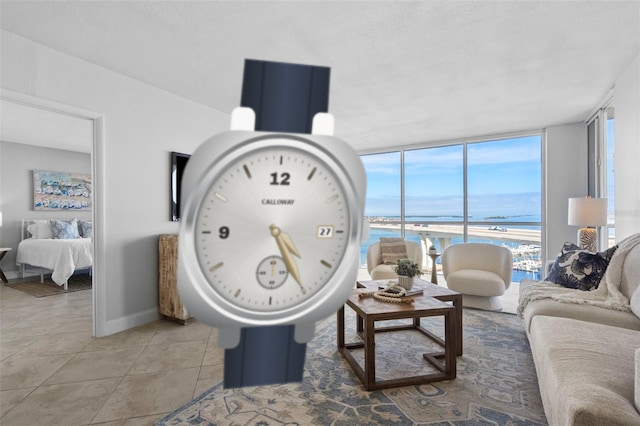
4:25
